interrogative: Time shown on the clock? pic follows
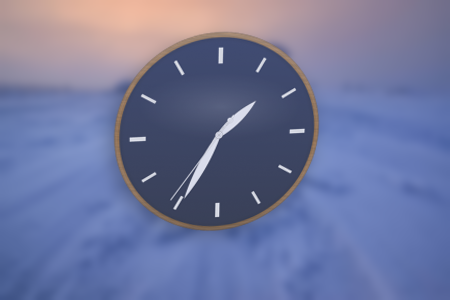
1:34:36
